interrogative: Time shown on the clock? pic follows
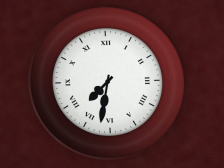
7:32
